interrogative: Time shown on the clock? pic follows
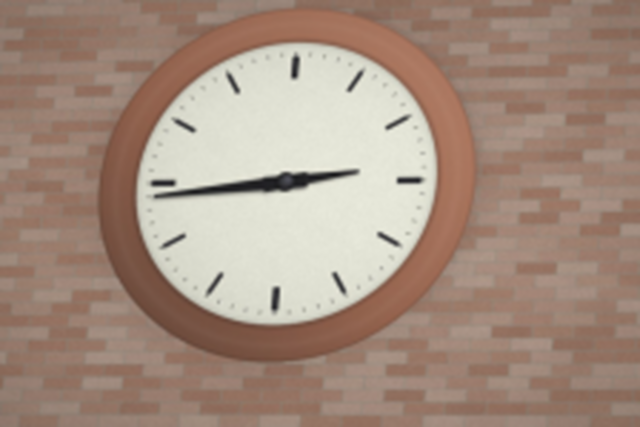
2:44
